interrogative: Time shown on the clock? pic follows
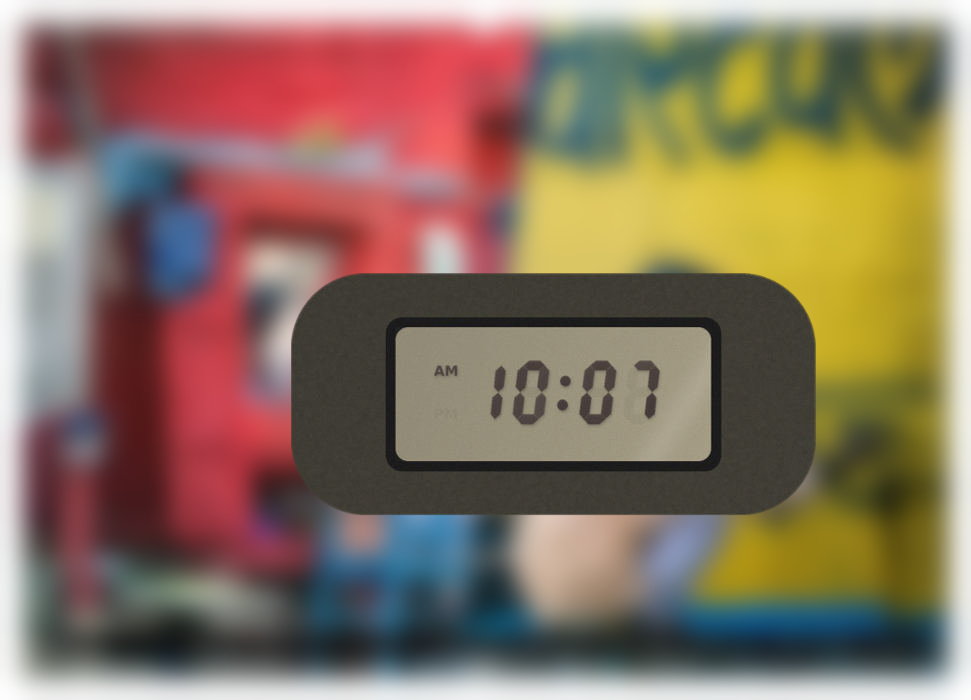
10:07
